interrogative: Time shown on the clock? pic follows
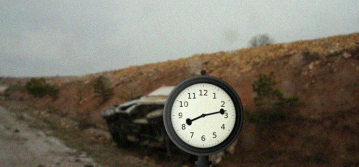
8:13
